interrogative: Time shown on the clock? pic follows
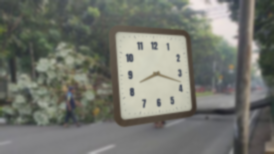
8:18
